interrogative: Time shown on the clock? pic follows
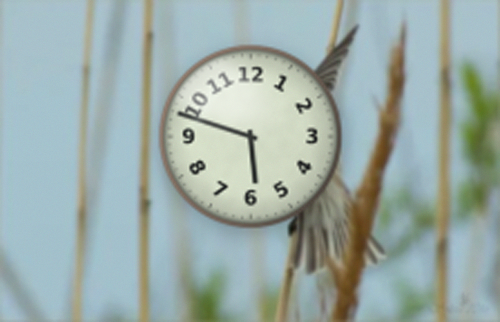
5:48
